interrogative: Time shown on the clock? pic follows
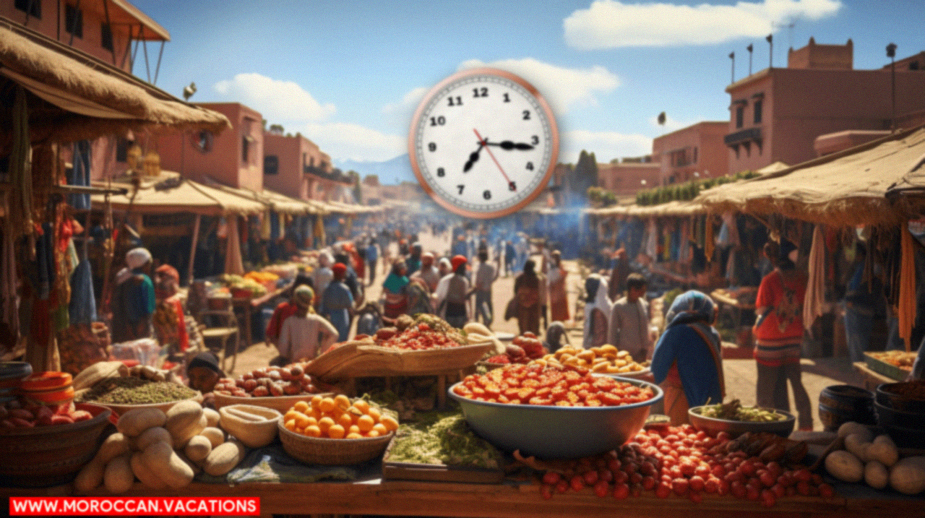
7:16:25
